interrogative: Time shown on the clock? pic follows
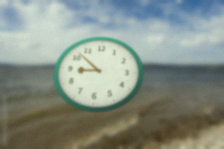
8:52
